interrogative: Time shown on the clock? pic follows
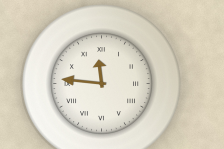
11:46
